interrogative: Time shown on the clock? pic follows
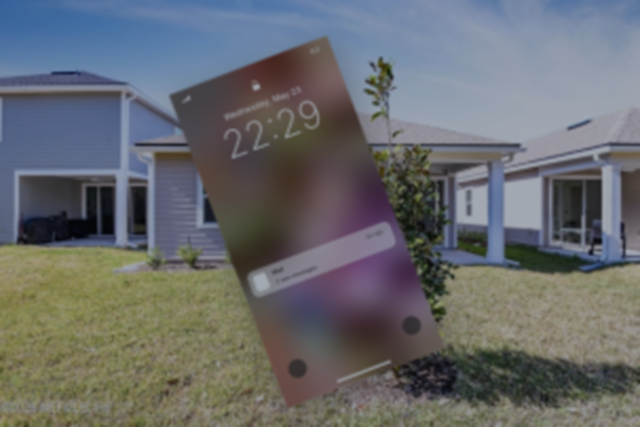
22:29
